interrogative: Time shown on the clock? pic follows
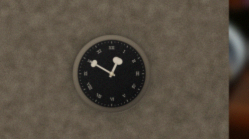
12:50
